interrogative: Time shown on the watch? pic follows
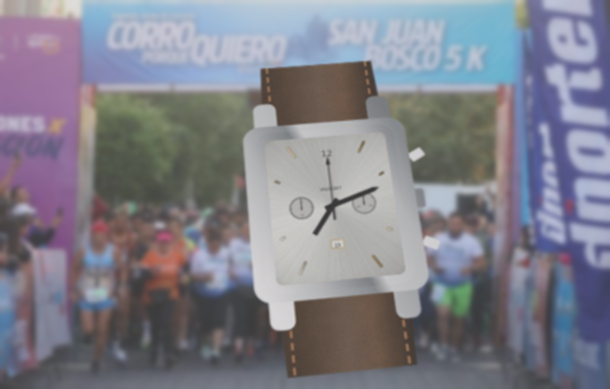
7:12
